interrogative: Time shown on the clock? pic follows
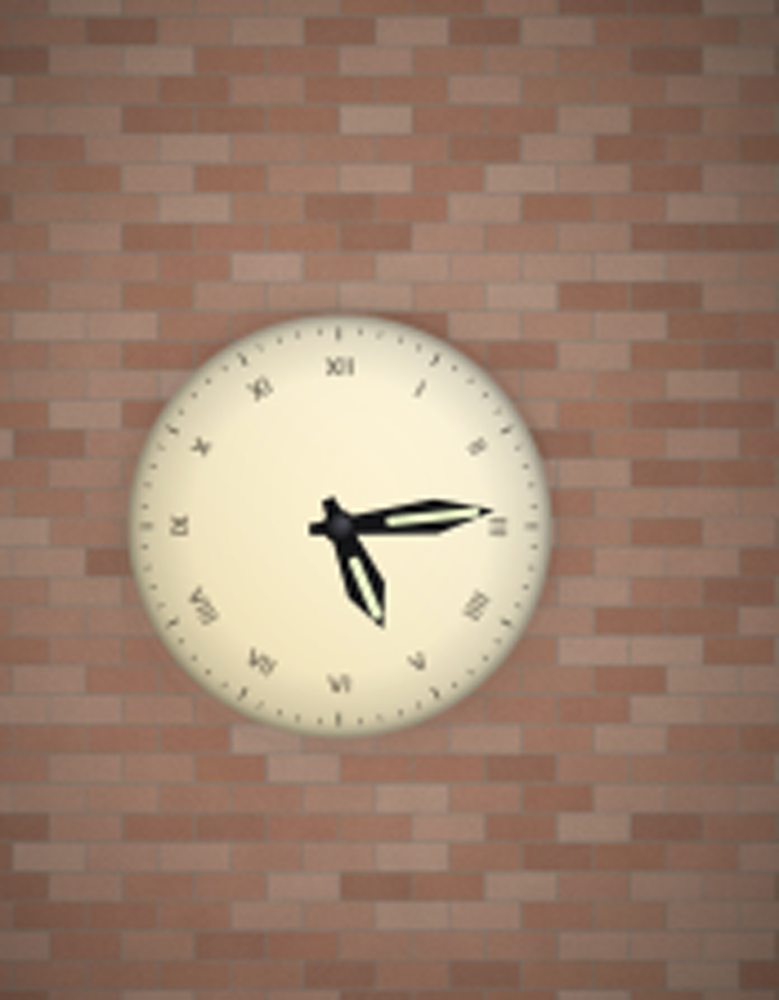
5:14
